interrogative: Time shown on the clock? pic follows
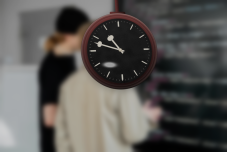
10:48
